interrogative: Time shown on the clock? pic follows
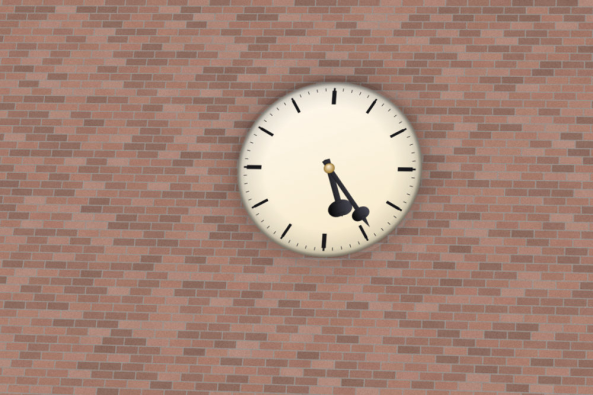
5:24
